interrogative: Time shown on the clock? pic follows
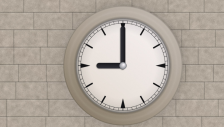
9:00
